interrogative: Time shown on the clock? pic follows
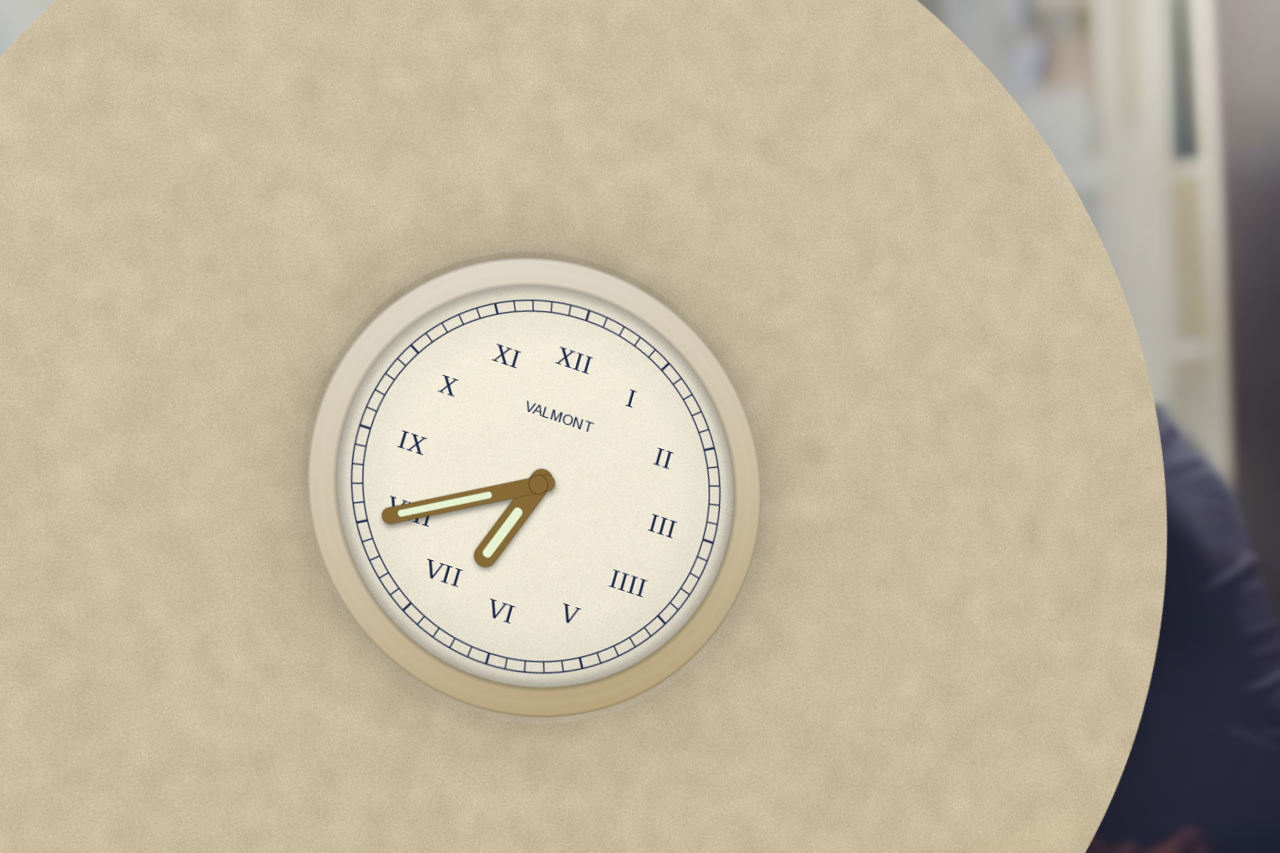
6:40
